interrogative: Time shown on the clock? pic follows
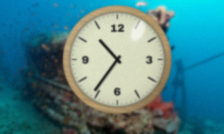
10:36
